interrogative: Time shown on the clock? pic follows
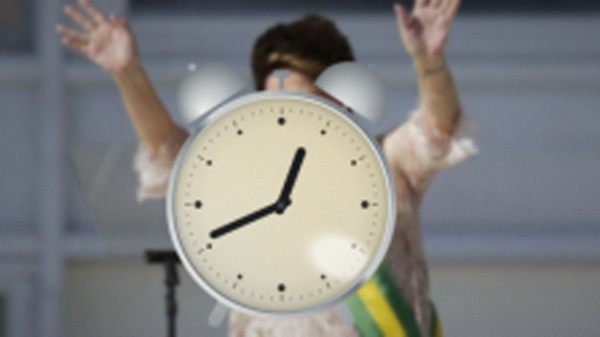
12:41
